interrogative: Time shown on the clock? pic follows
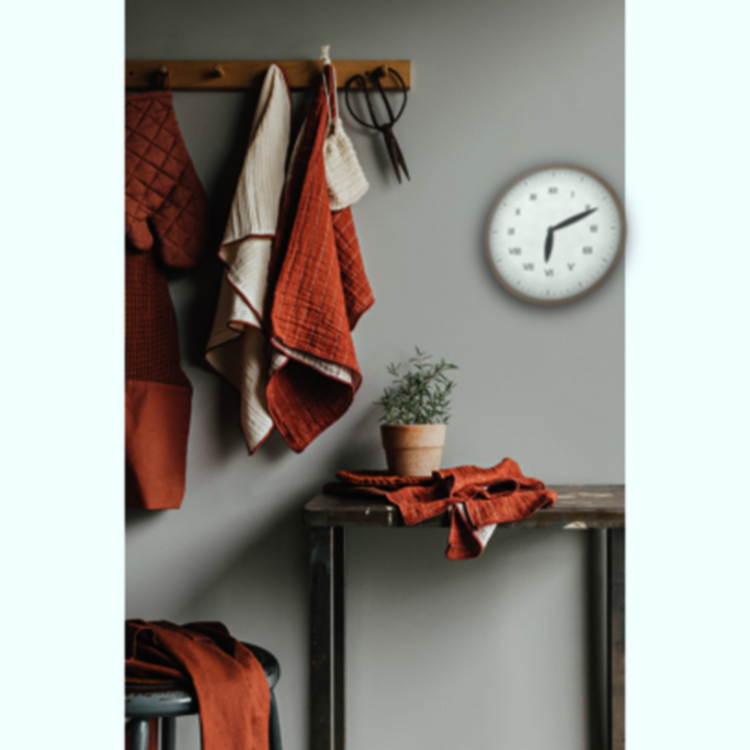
6:11
